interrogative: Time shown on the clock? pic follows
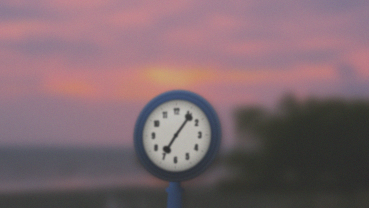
7:06
